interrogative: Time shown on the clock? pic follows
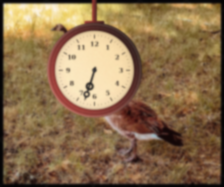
6:33
